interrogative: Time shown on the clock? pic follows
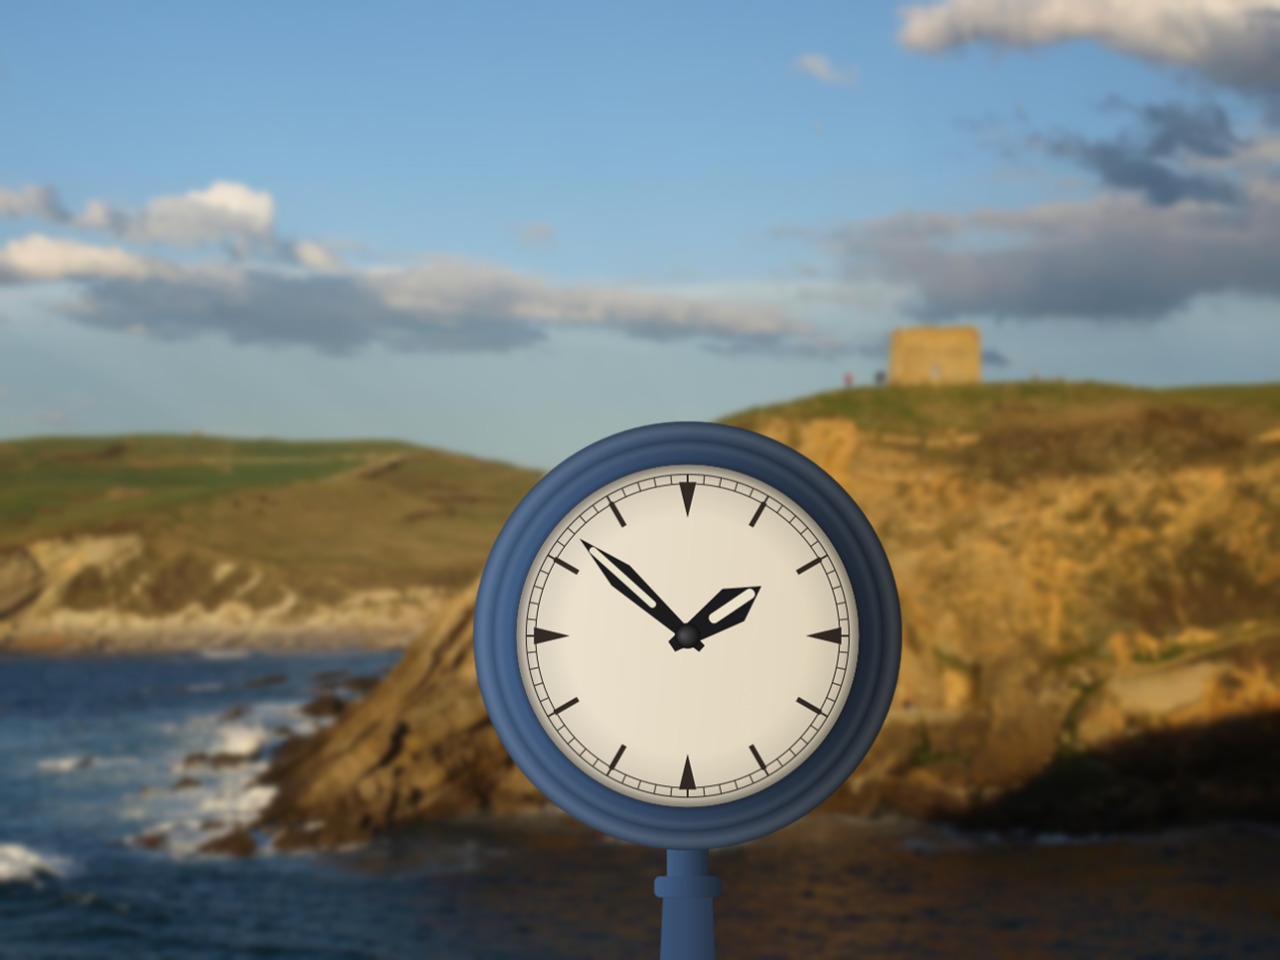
1:52
